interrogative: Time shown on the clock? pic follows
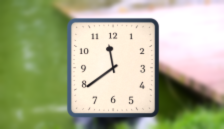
11:39
